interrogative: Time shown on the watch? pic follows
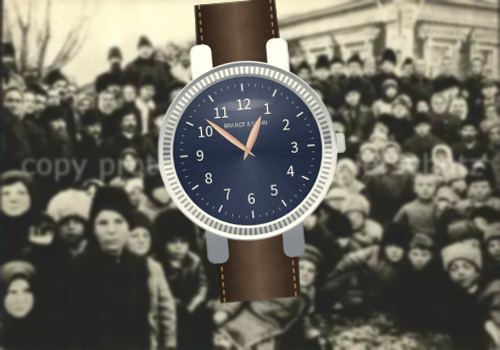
12:52
